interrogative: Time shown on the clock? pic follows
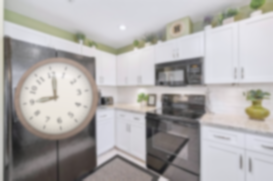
9:01
